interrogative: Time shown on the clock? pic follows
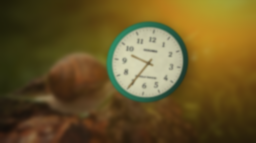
9:35
